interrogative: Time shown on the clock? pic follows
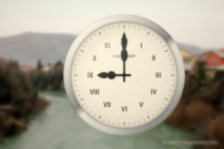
9:00
